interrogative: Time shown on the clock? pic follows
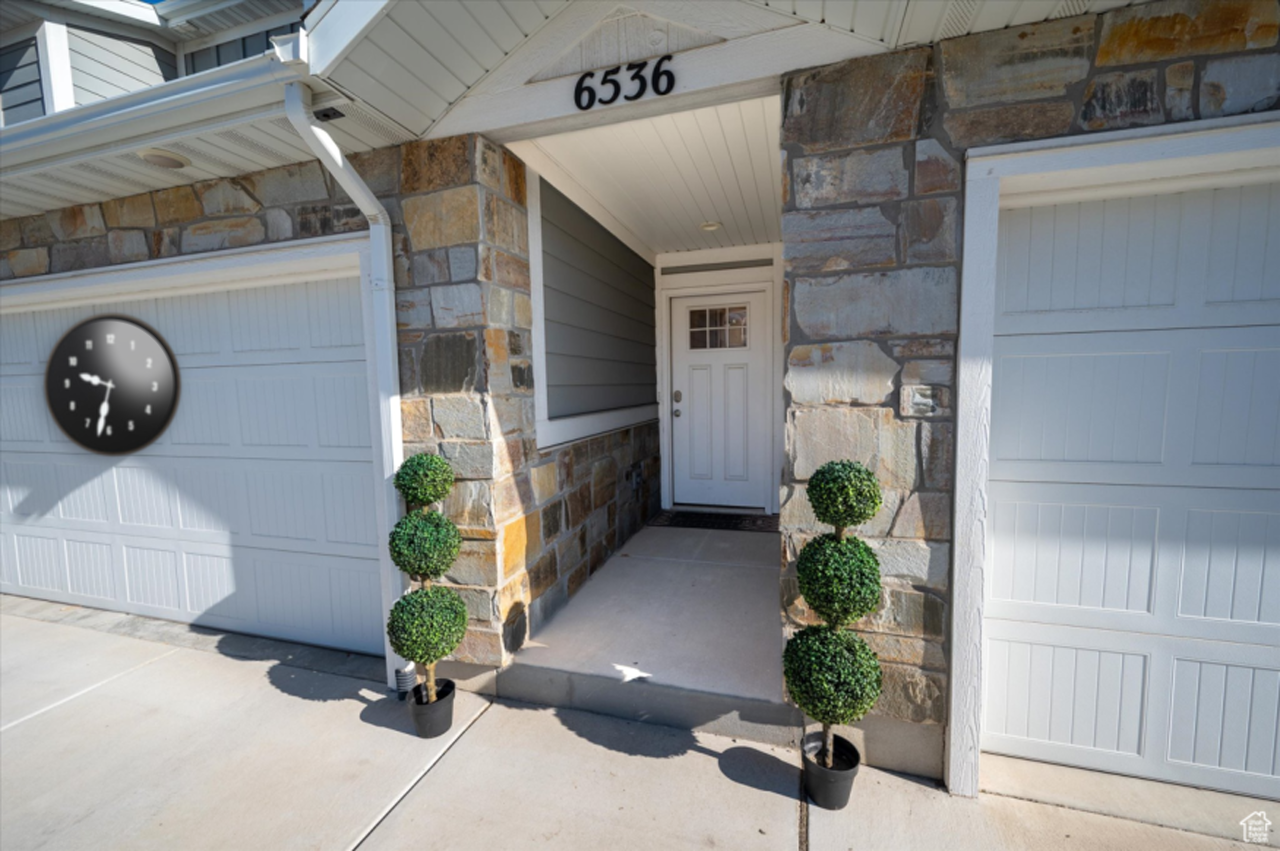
9:32
